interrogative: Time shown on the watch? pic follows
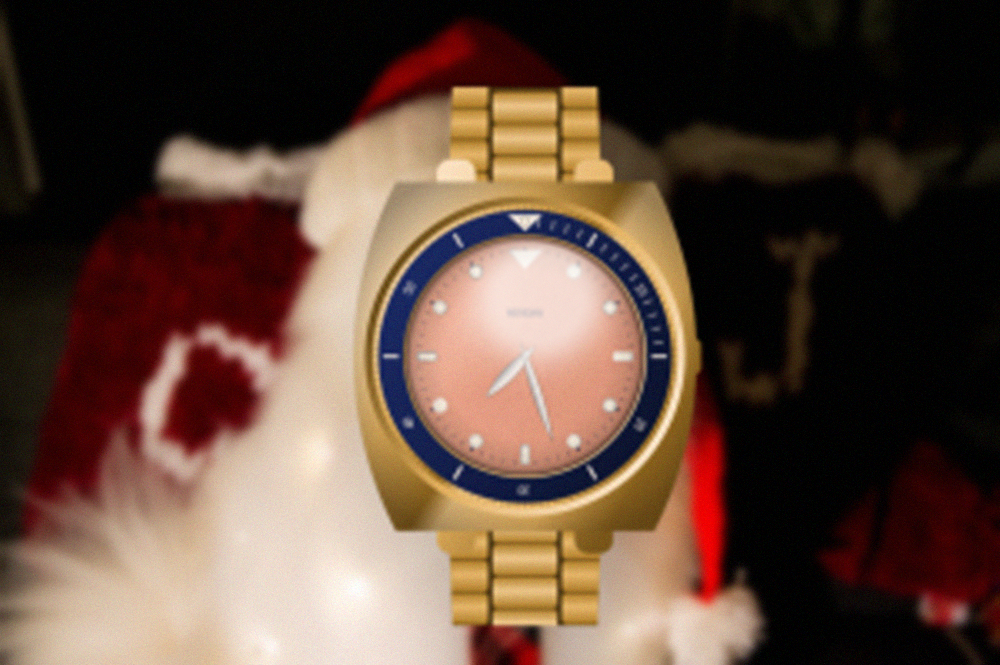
7:27
